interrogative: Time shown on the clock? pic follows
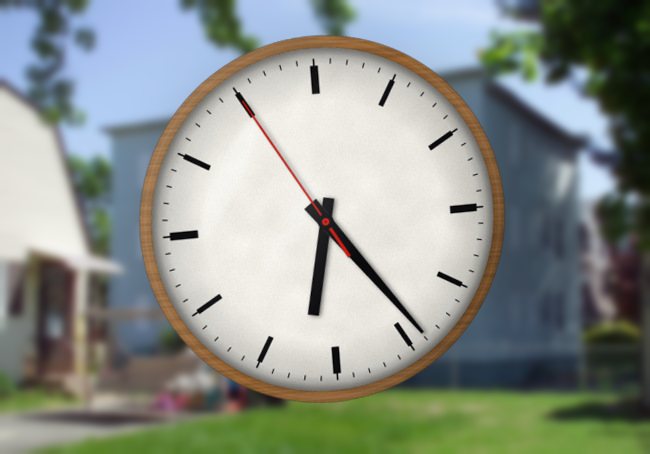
6:23:55
